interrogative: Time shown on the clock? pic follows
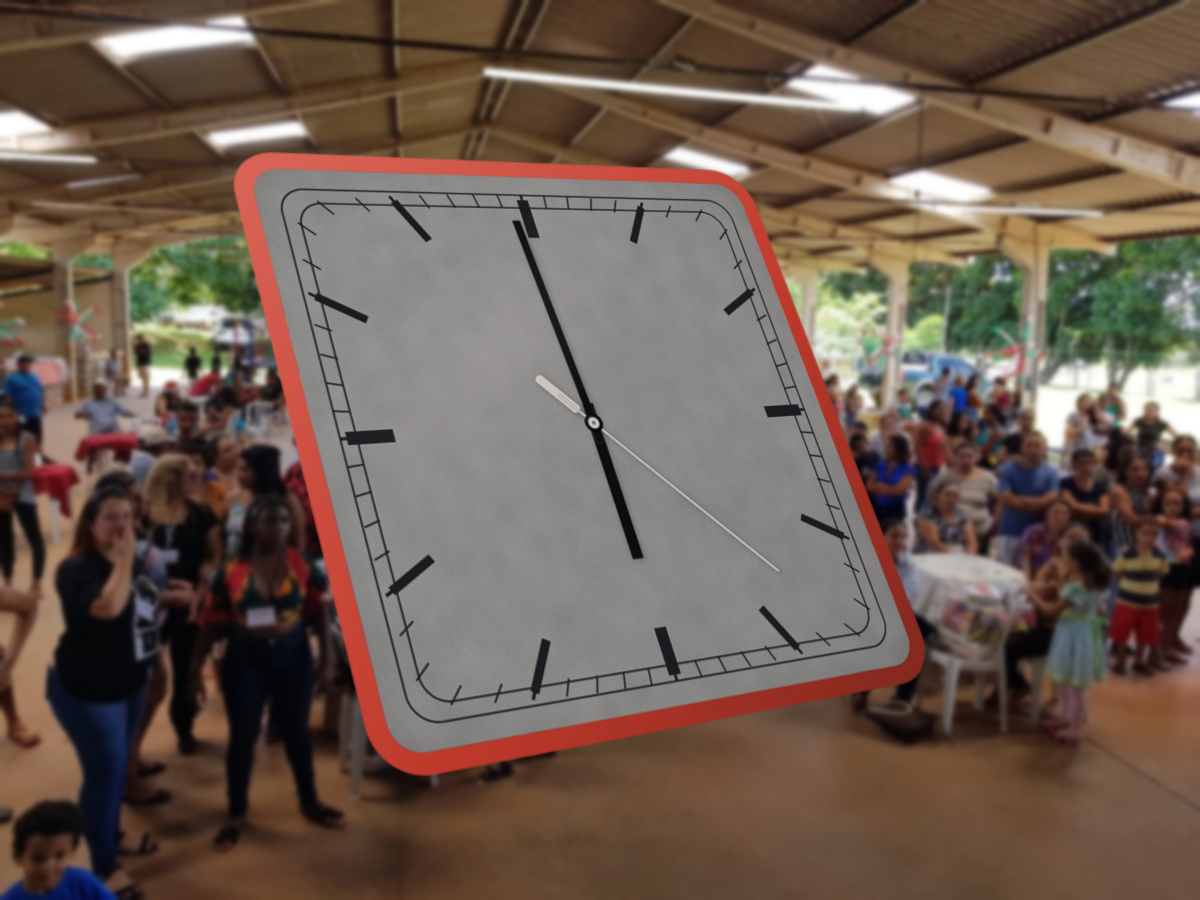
5:59:23
